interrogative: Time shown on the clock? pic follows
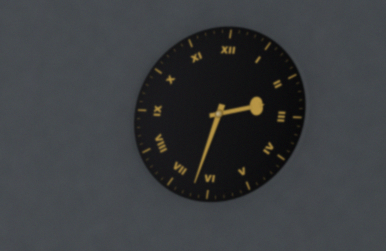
2:32
